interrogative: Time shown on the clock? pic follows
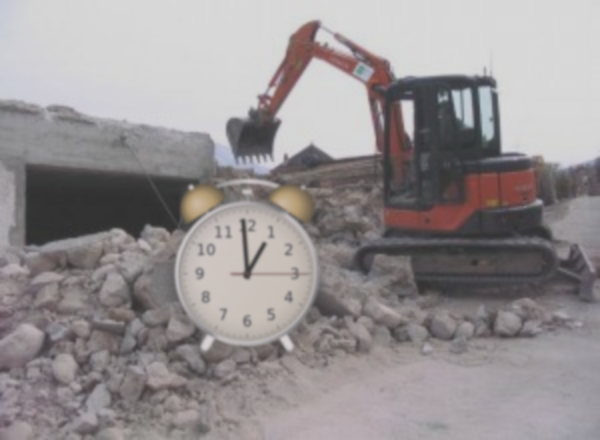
12:59:15
